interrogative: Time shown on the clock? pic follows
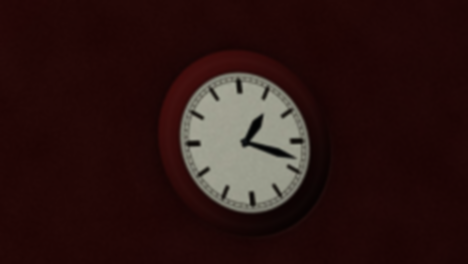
1:18
